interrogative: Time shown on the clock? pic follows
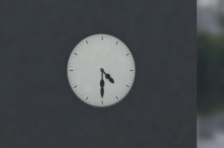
4:30
